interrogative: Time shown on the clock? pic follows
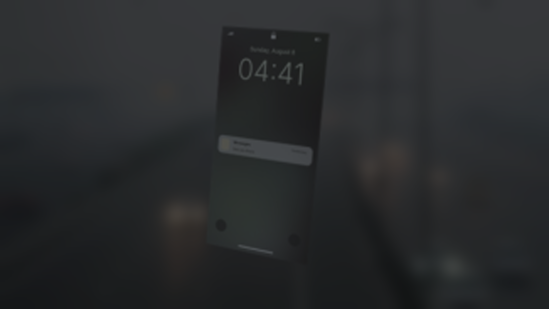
4:41
